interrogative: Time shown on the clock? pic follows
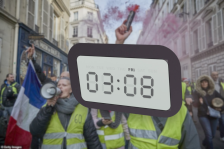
3:08
